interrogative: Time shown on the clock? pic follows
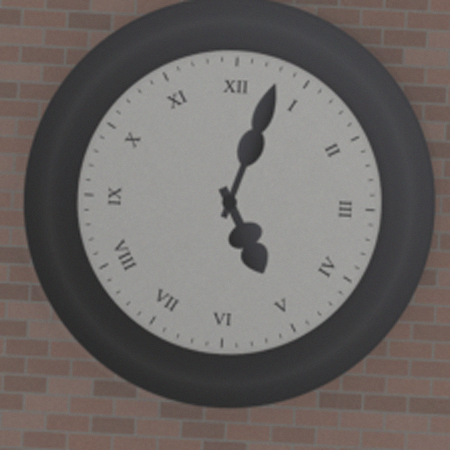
5:03
